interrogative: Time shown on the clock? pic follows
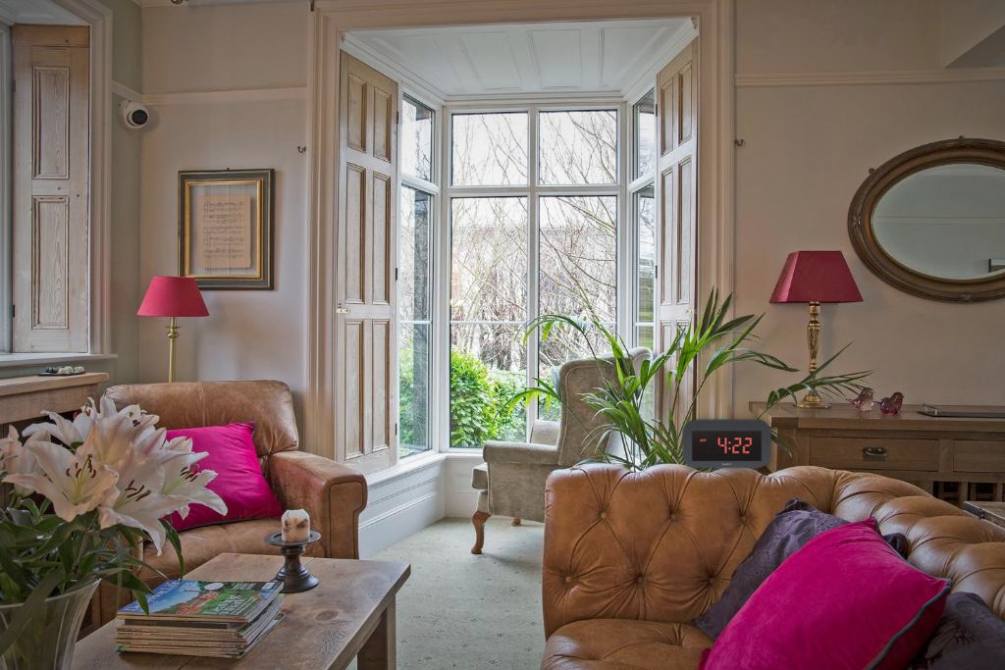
4:22
